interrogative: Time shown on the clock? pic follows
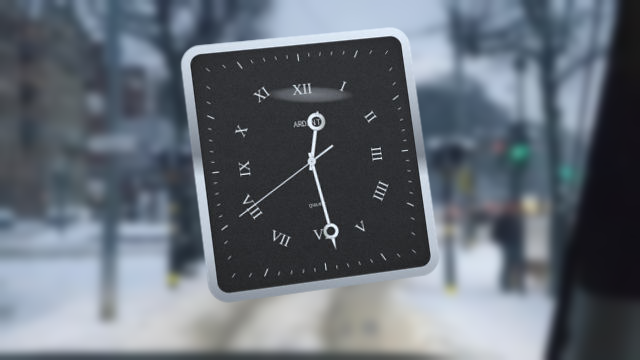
12:28:40
